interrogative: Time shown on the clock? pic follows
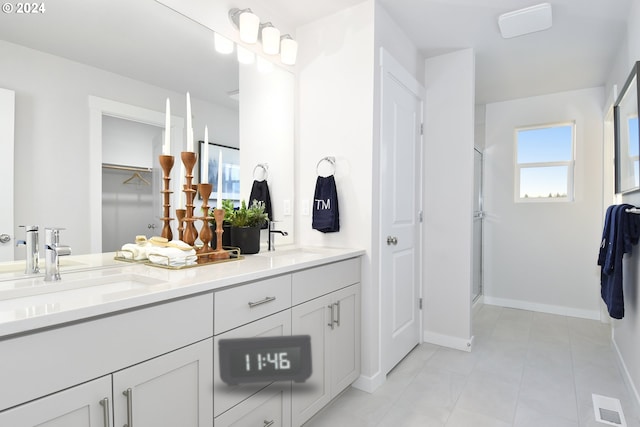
11:46
